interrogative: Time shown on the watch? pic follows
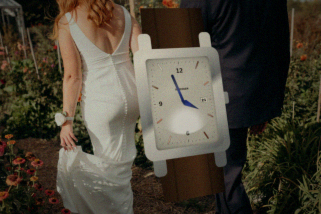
3:57
